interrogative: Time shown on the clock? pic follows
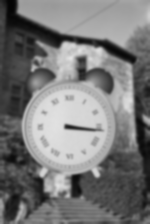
3:16
